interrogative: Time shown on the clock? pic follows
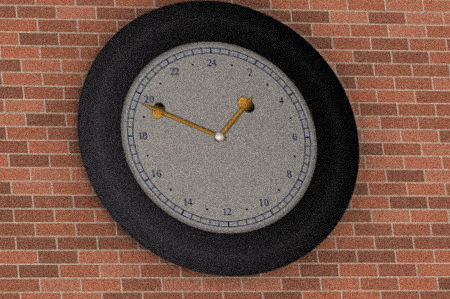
2:49
